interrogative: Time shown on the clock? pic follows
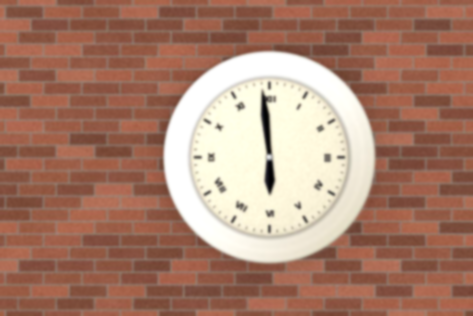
5:59
